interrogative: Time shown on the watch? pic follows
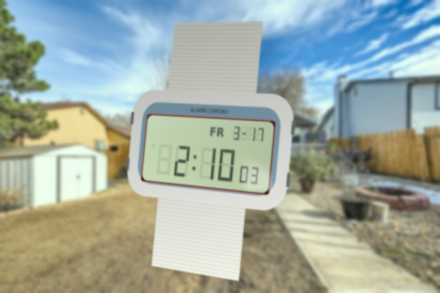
2:10:03
